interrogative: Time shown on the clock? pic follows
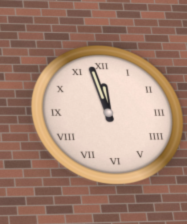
11:58
